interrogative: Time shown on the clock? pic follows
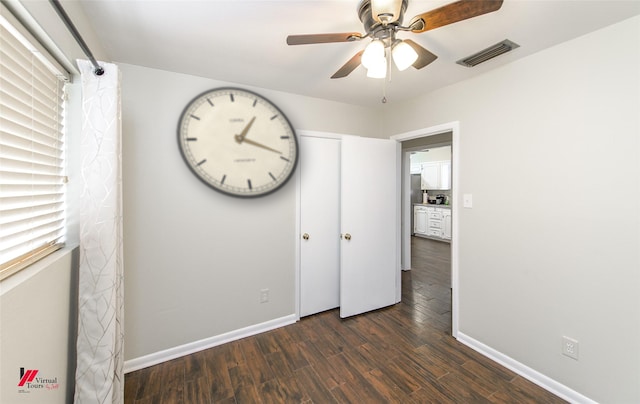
1:19
